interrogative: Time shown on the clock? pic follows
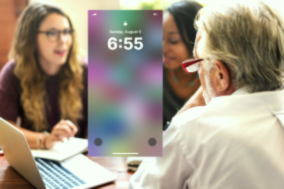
6:55
